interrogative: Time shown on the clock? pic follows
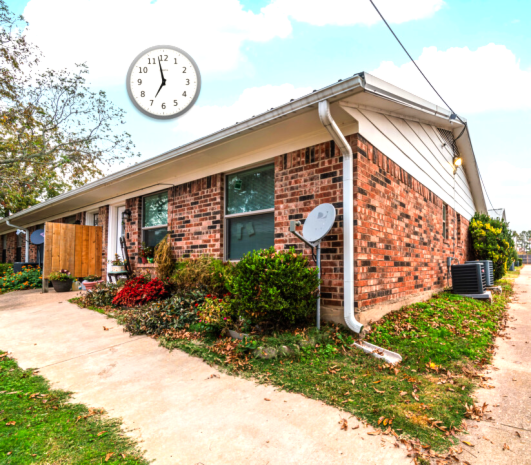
6:58
